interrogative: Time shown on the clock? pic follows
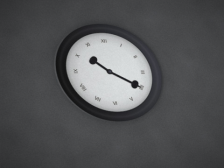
10:20
